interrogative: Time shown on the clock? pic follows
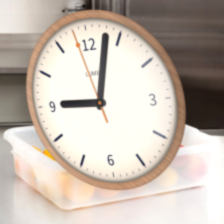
9:02:58
